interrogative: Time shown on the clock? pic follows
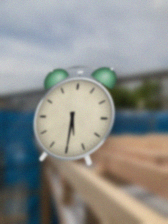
5:30
